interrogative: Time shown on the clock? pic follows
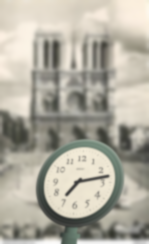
7:13
